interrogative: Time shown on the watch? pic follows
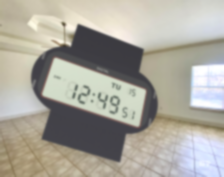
12:49
